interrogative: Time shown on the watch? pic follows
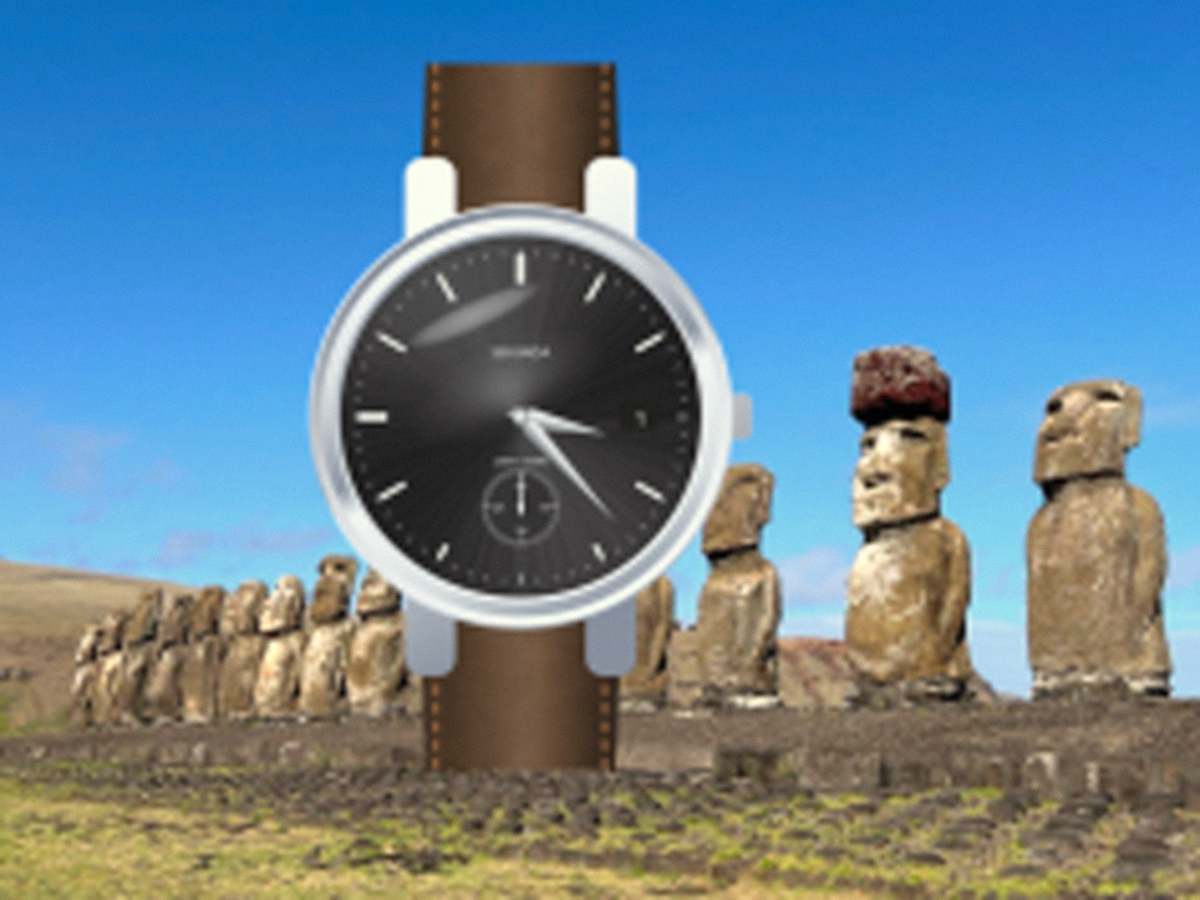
3:23
